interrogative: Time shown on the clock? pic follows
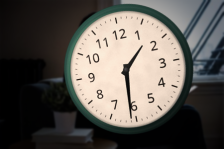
1:31
